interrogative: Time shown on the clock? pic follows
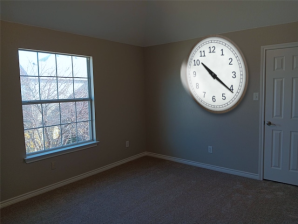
10:21
